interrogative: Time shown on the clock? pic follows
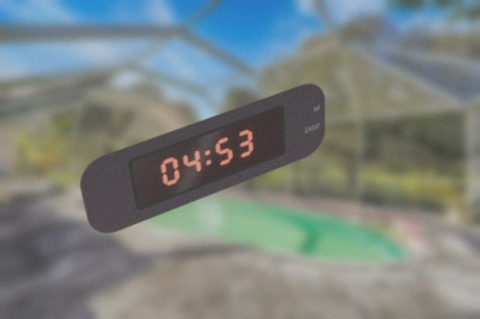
4:53
